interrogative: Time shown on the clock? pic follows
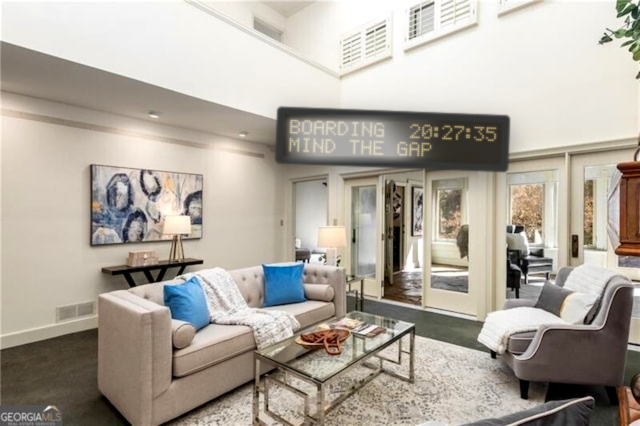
20:27:35
